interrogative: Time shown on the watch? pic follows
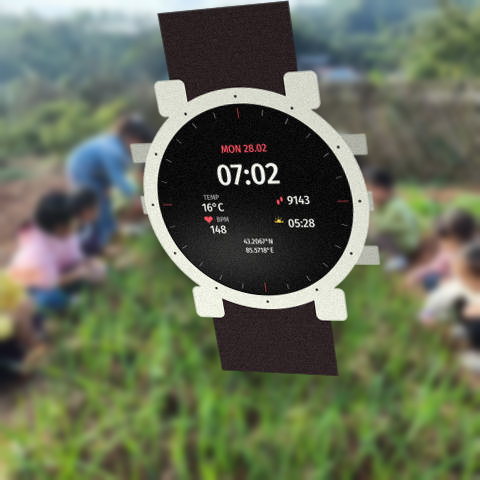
7:02
